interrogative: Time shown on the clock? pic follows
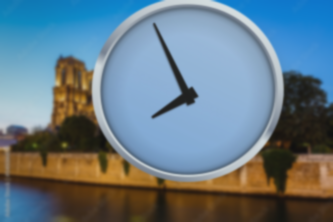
7:56
